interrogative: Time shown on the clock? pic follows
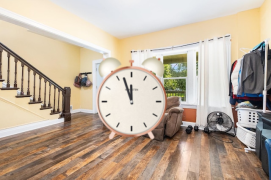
11:57
